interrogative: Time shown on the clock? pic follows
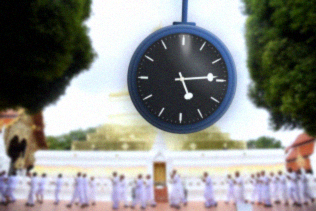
5:14
